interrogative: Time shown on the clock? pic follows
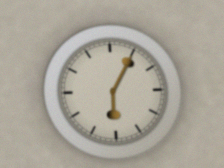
6:05
